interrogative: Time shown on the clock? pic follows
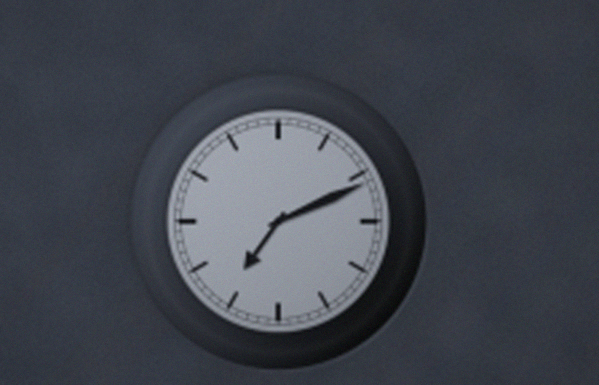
7:11
